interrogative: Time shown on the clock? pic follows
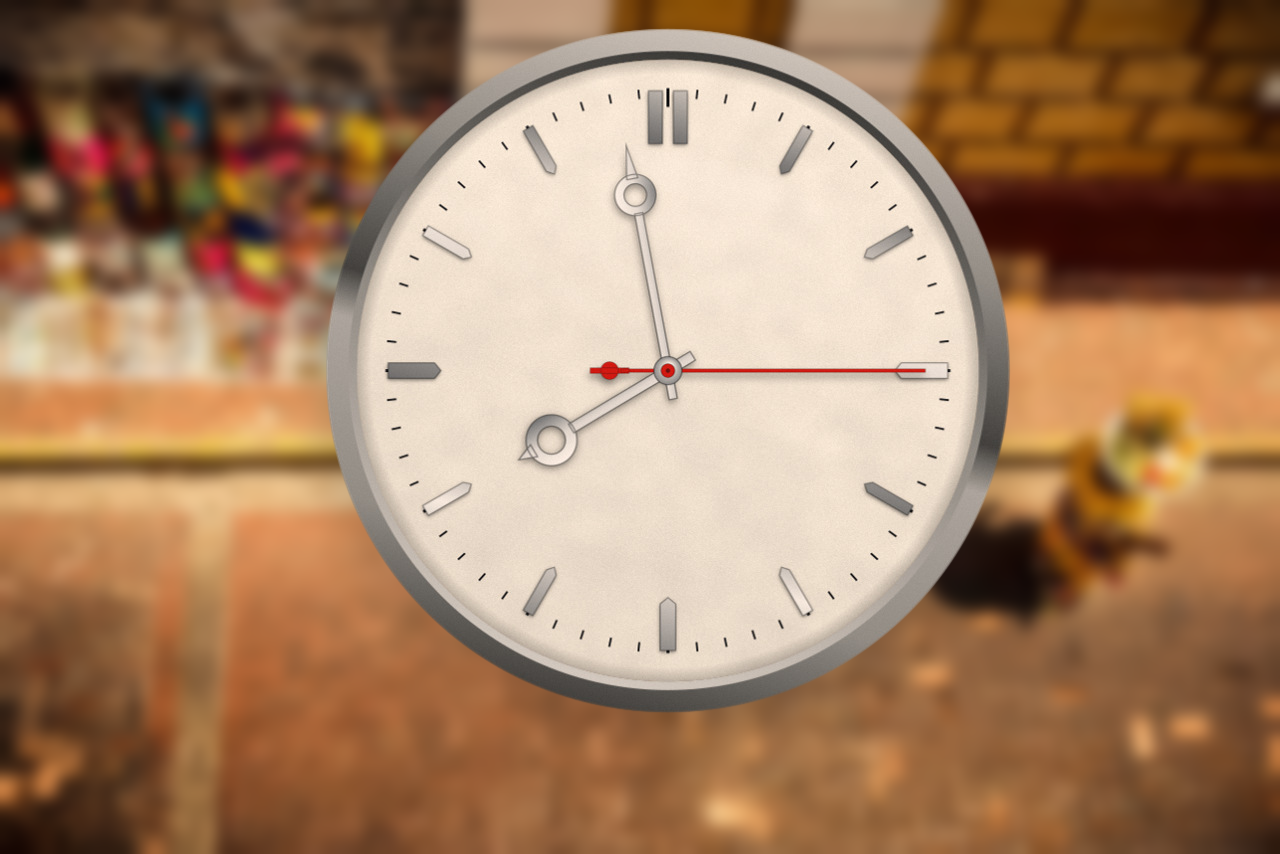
7:58:15
